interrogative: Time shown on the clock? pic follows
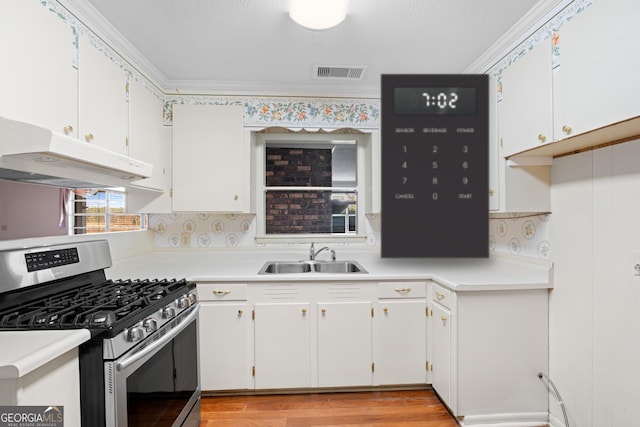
7:02
